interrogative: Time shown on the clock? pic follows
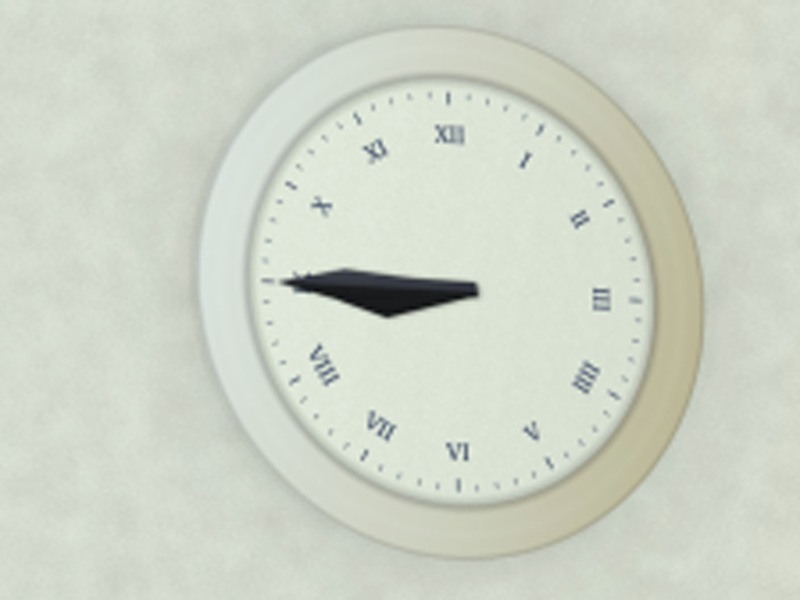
8:45
